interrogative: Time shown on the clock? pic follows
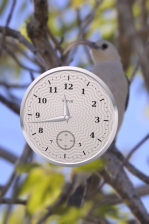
11:43
